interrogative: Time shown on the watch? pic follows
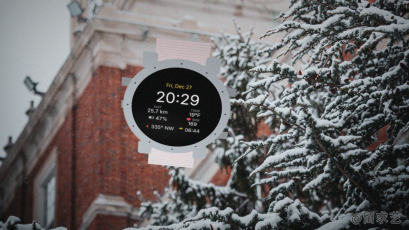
20:29
